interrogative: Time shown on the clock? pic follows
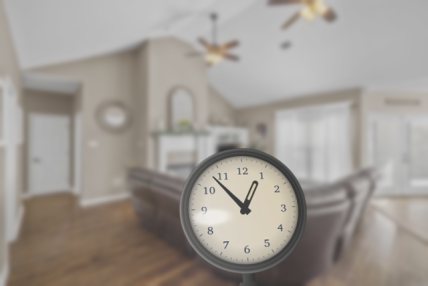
12:53
